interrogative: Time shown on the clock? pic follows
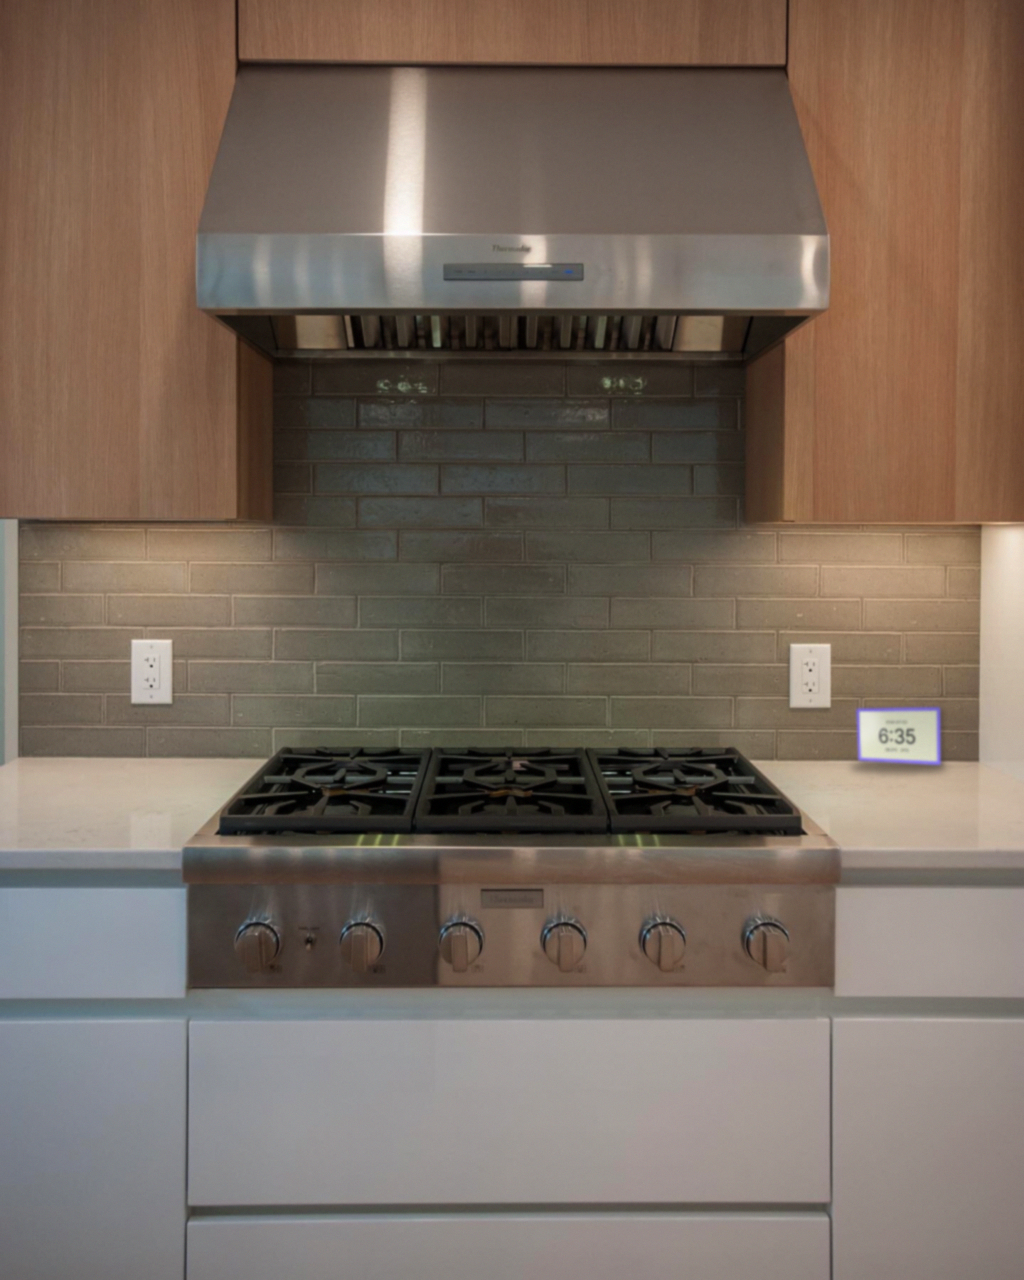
6:35
